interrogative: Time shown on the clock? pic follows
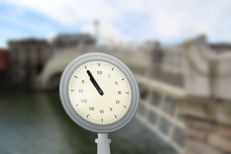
10:55
